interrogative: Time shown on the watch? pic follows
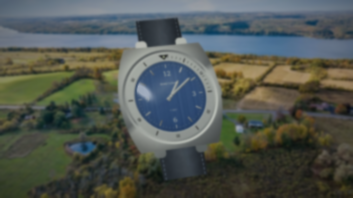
1:09
